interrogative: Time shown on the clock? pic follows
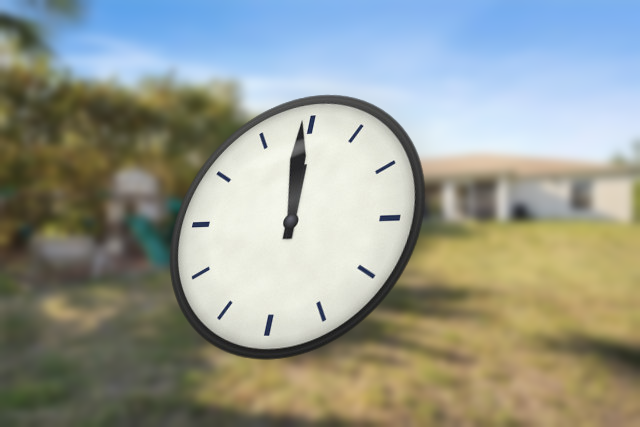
11:59
